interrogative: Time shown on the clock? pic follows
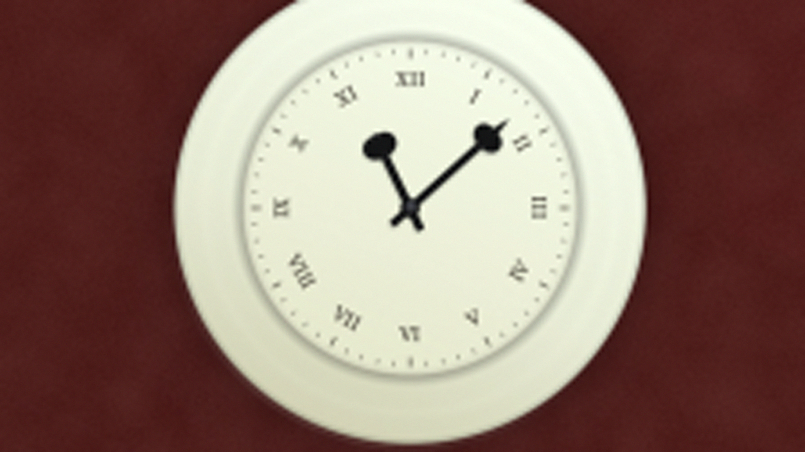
11:08
